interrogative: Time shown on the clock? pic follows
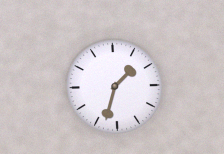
1:33
